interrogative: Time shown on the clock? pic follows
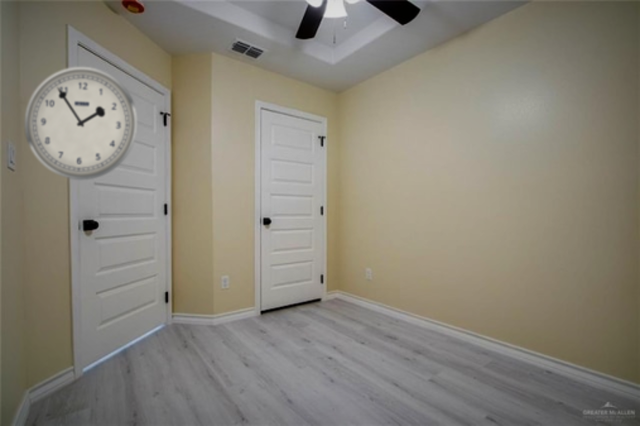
1:54
